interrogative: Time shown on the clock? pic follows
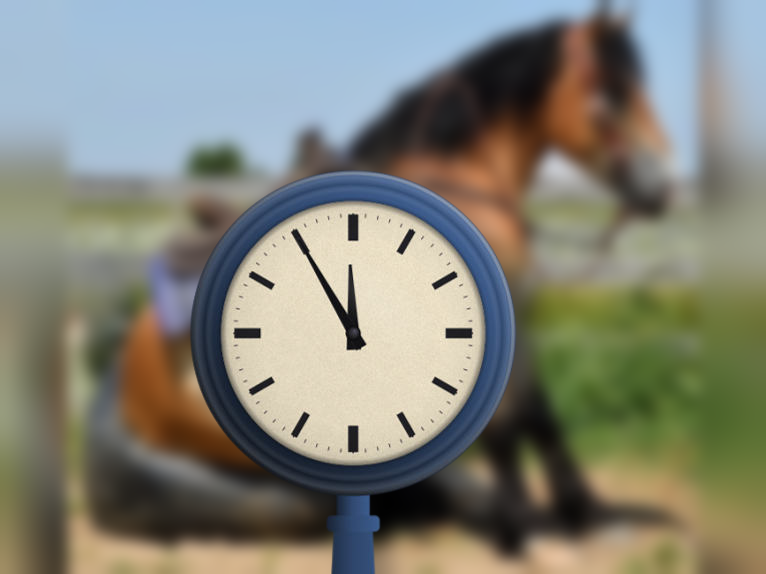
11:55
